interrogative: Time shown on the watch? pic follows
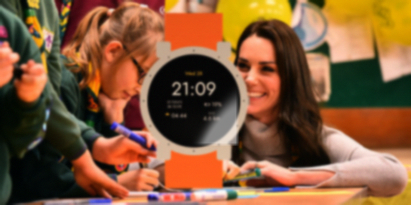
21:09
